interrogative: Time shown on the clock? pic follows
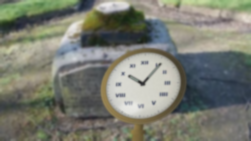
10:06
